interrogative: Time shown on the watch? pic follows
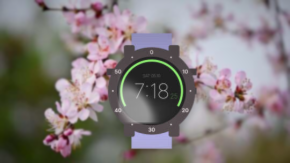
7:18
